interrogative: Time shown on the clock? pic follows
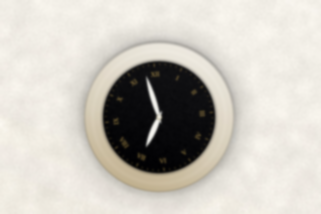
6:58
